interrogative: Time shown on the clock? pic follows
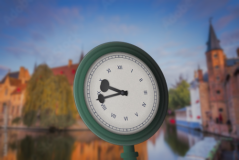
9:43
